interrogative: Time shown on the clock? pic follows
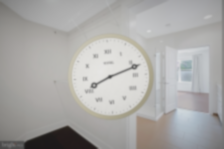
8:12
